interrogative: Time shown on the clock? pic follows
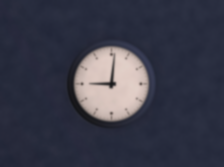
9:01
